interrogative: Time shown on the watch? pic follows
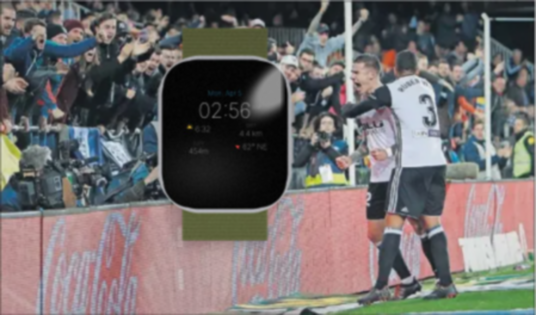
2:56
